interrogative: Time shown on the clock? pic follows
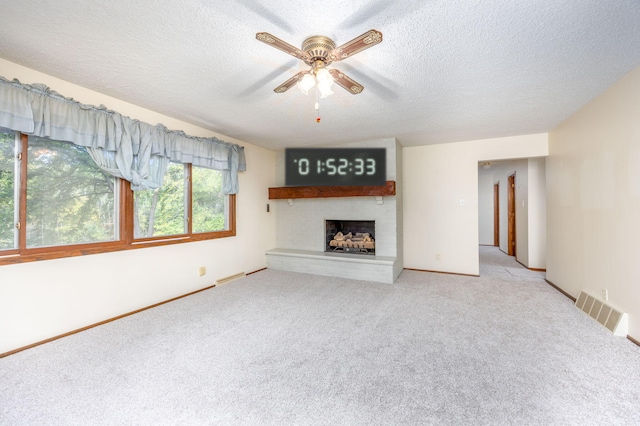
1:52:33
